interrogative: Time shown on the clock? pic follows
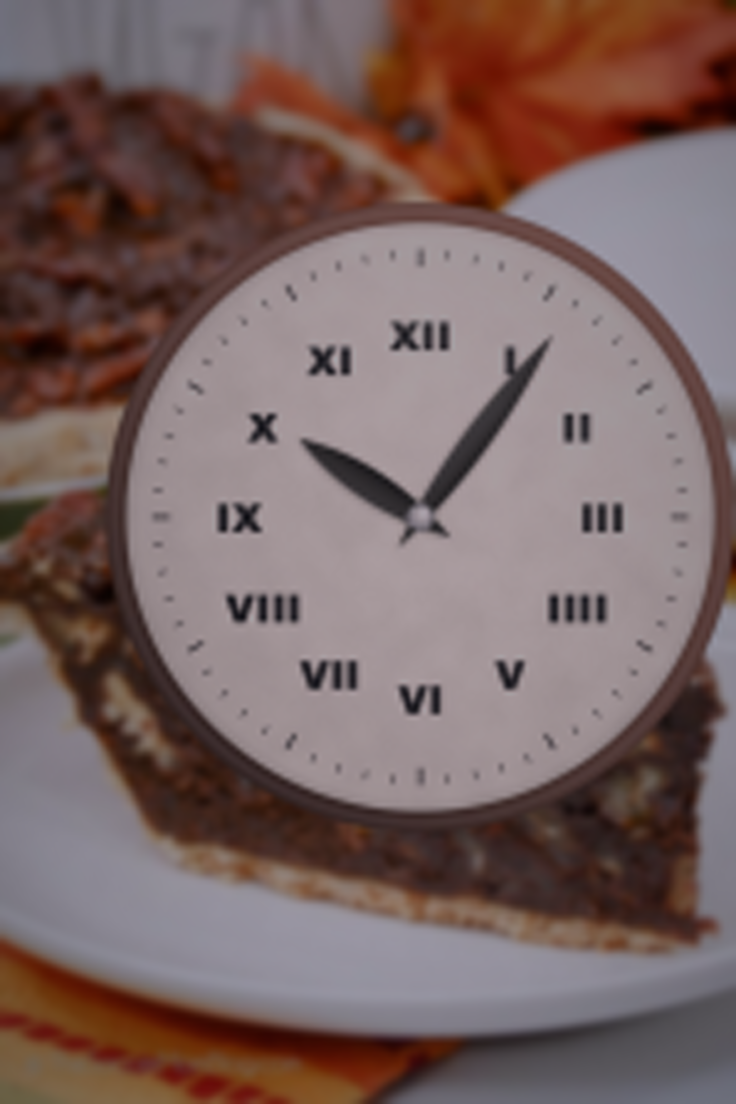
10:06
